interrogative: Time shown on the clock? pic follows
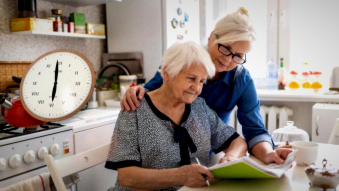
5:59
